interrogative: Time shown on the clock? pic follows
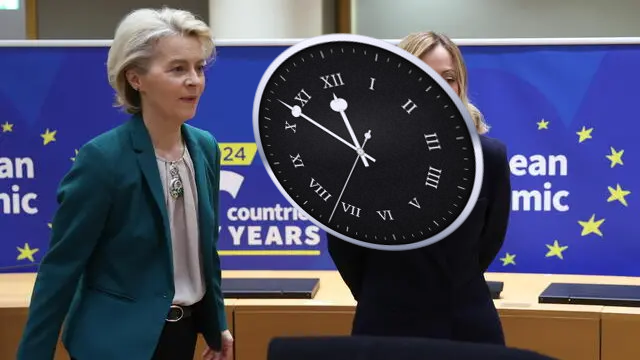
11:52:37
